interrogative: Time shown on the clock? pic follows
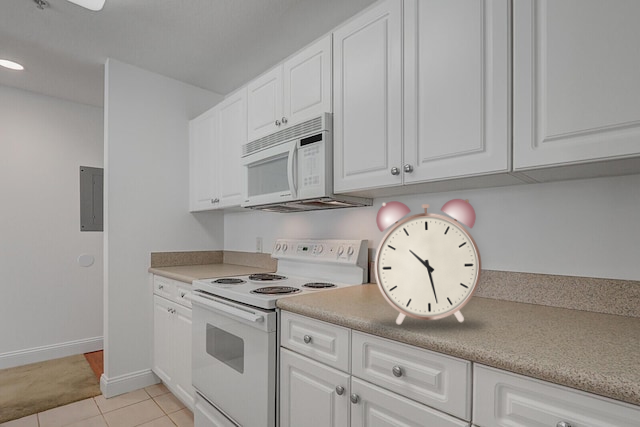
10:28
